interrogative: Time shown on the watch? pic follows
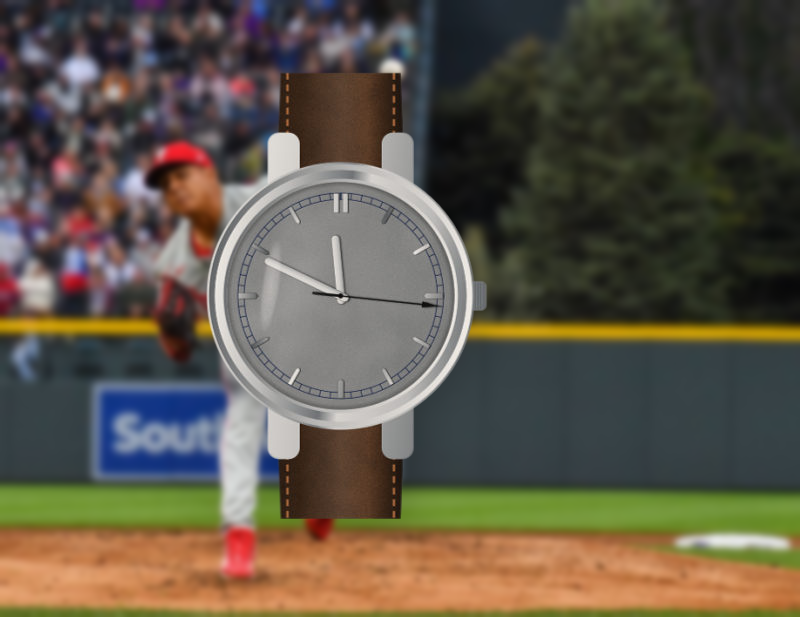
11:49:16
